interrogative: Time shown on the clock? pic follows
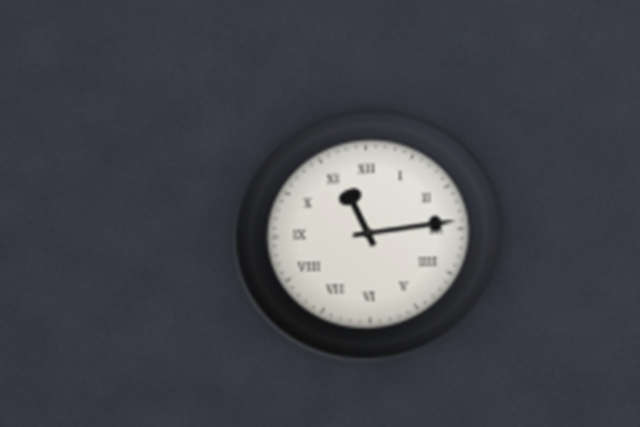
11:14
